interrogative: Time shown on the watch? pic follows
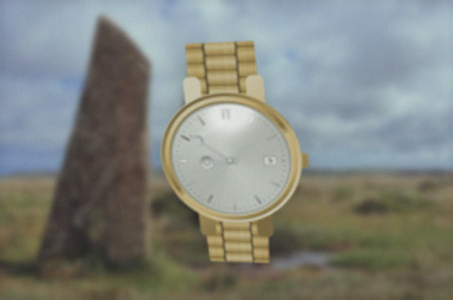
8:51
